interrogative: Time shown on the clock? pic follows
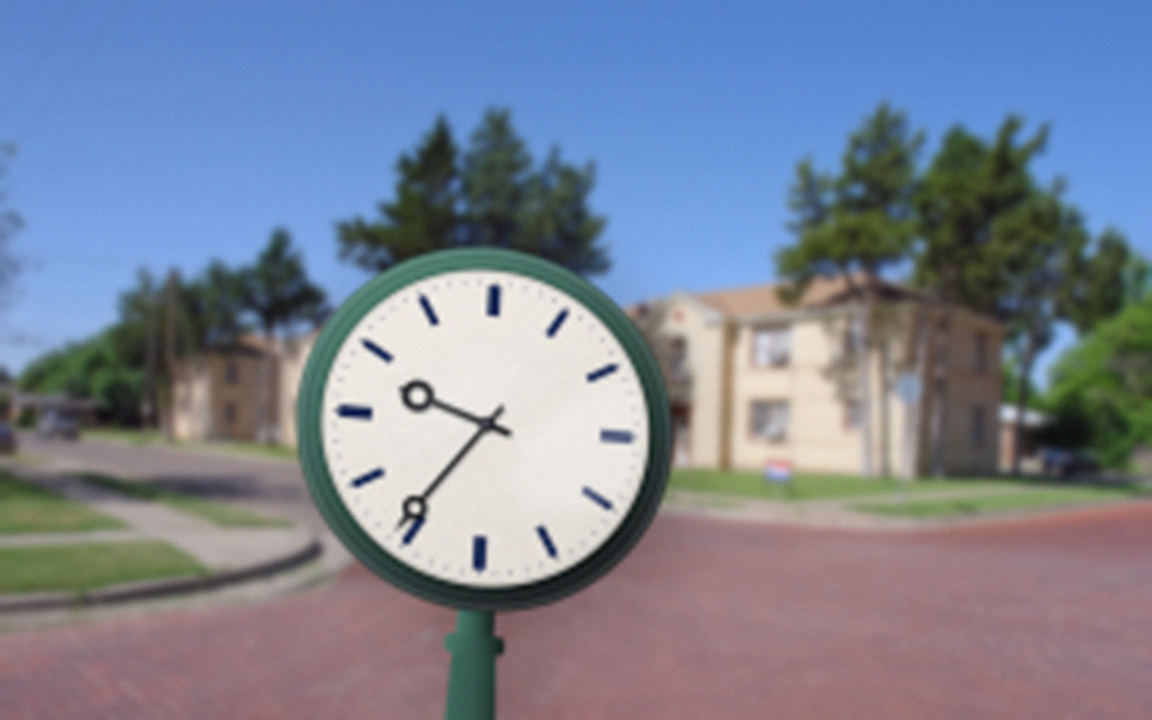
9:36
